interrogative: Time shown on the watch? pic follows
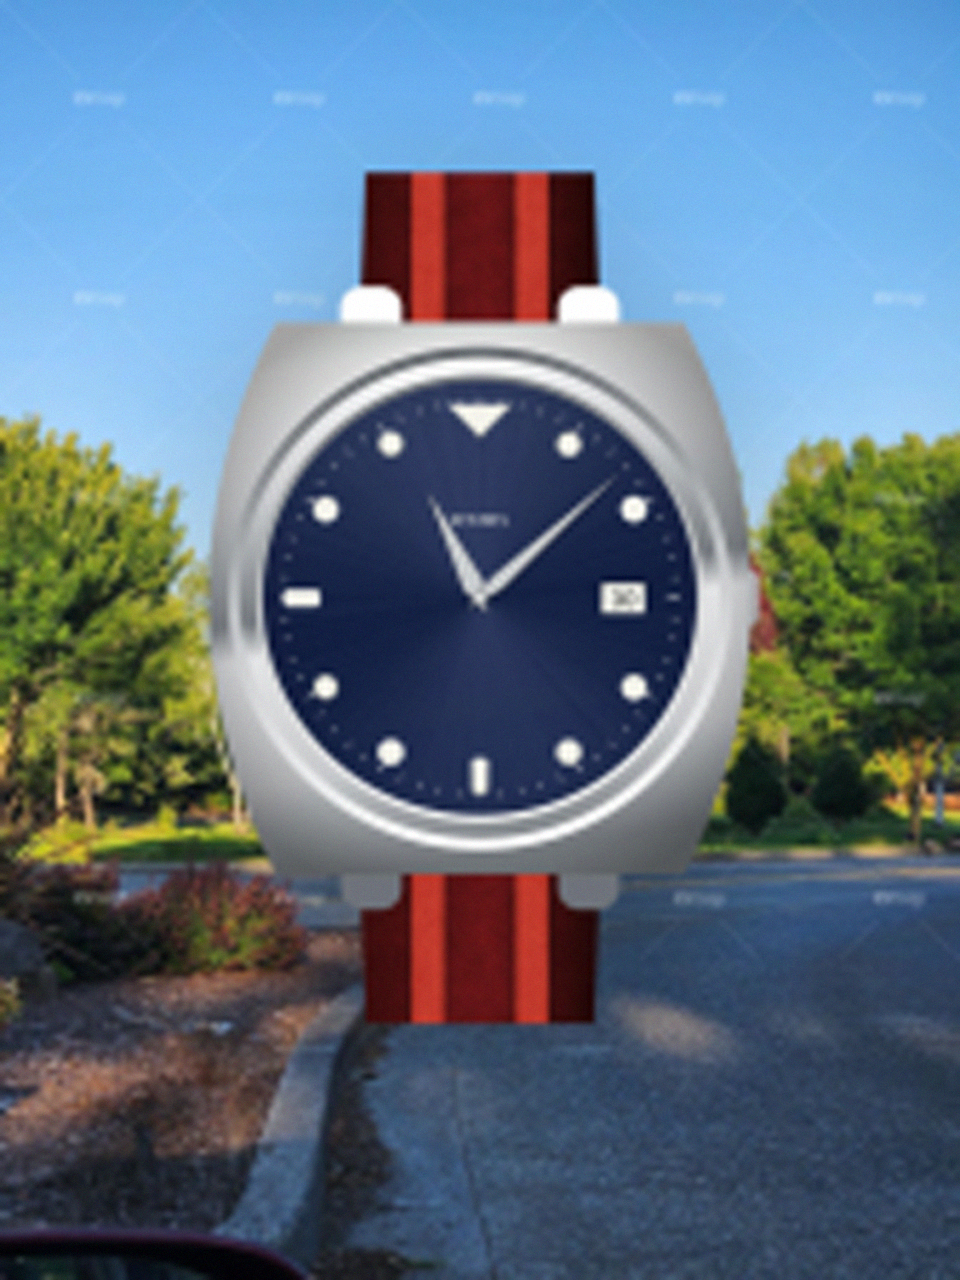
11:08
